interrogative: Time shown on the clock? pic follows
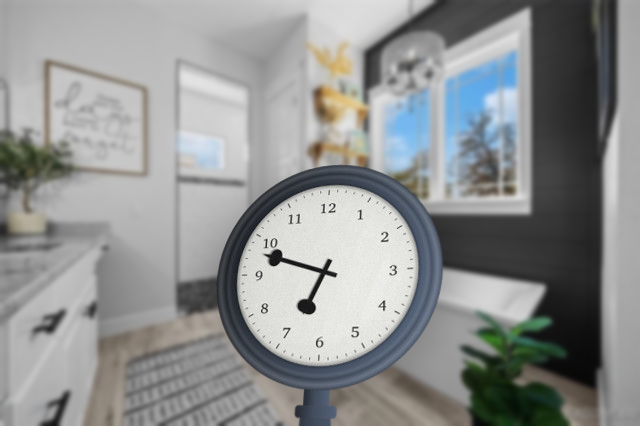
6:48
